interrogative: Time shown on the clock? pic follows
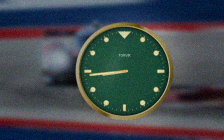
8:44
